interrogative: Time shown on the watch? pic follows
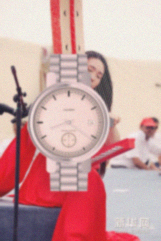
8:21
